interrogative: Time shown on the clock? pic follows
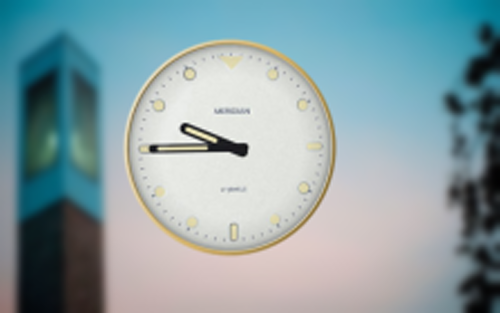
9:45
